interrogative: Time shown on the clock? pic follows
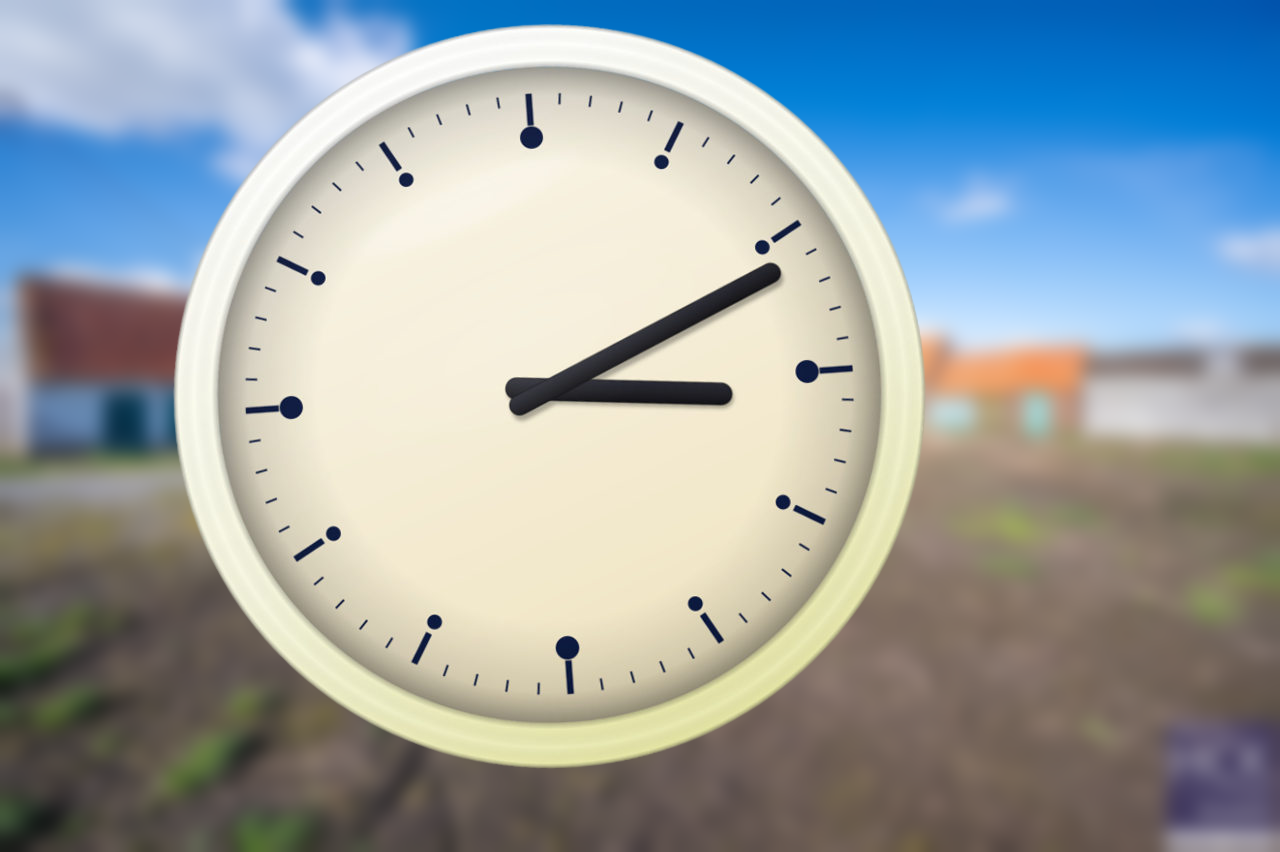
3:11
